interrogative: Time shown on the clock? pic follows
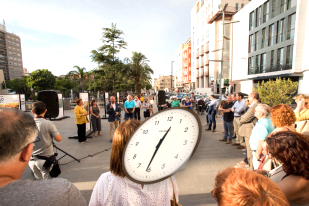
12:31
